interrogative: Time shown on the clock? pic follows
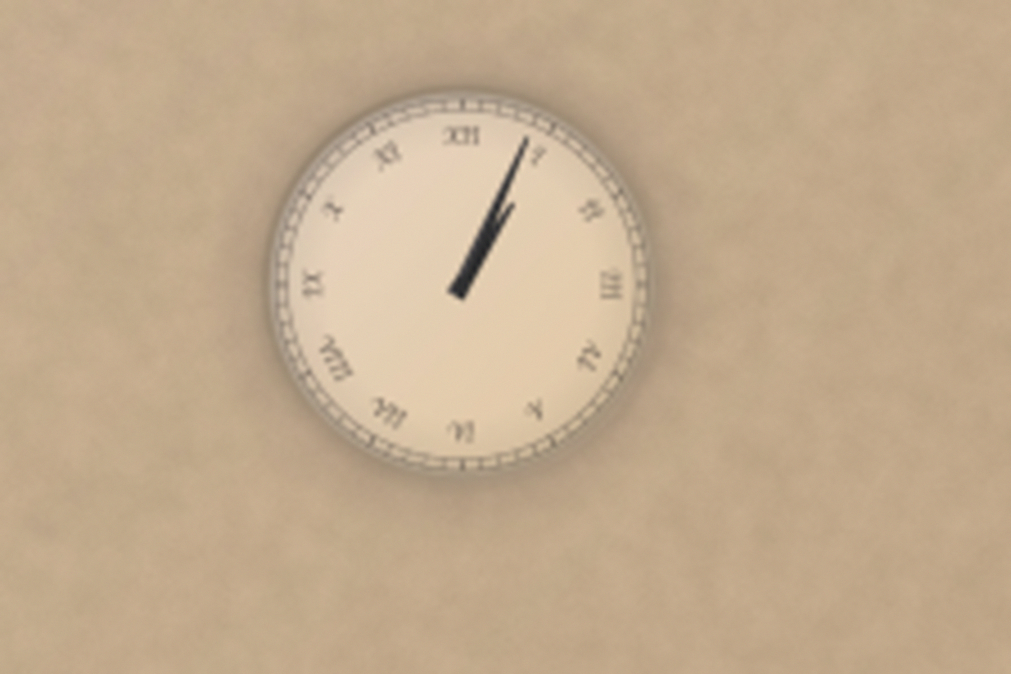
1:04
